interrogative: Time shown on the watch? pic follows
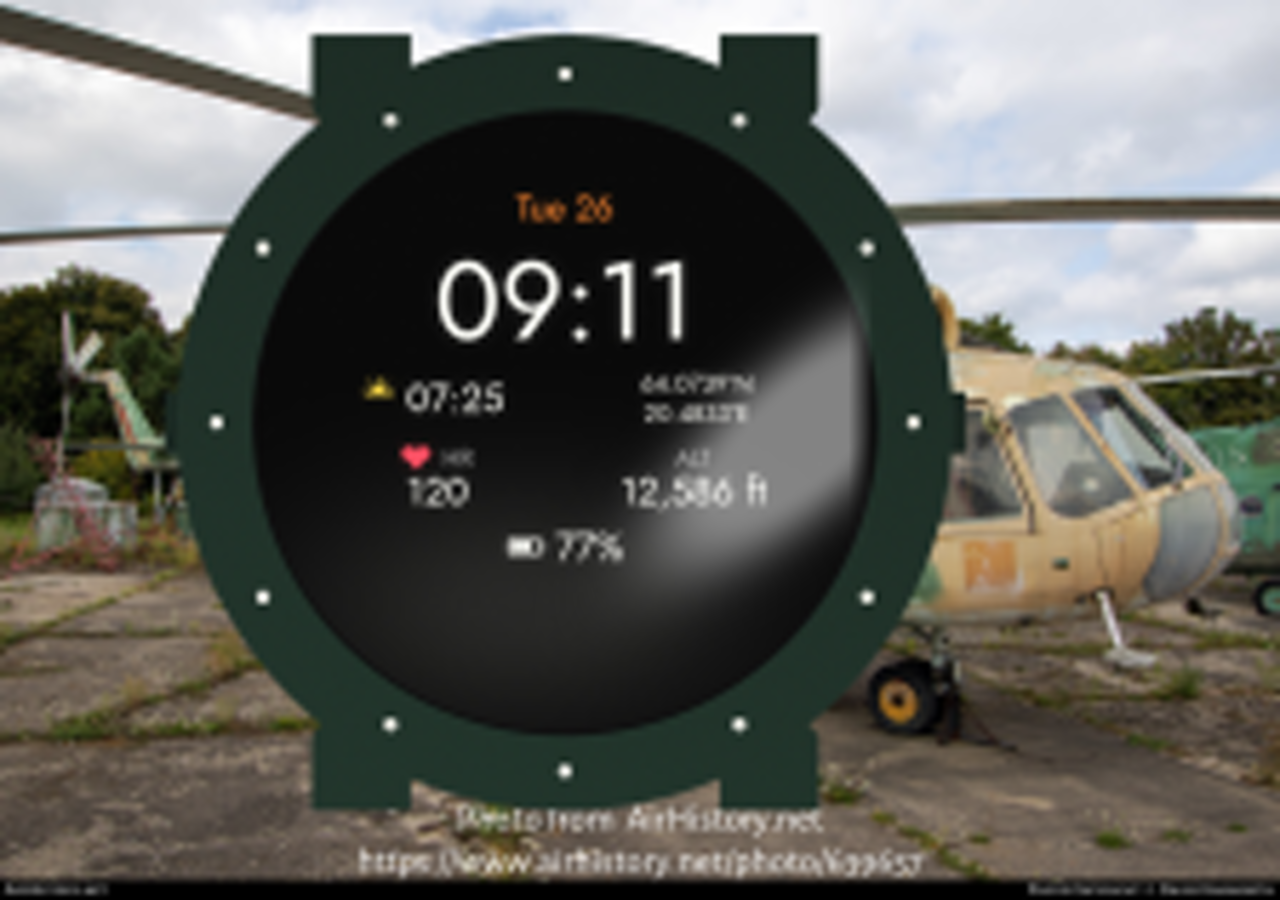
9:11
